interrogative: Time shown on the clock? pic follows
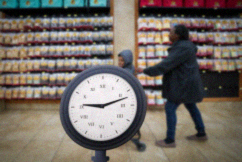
9:12
